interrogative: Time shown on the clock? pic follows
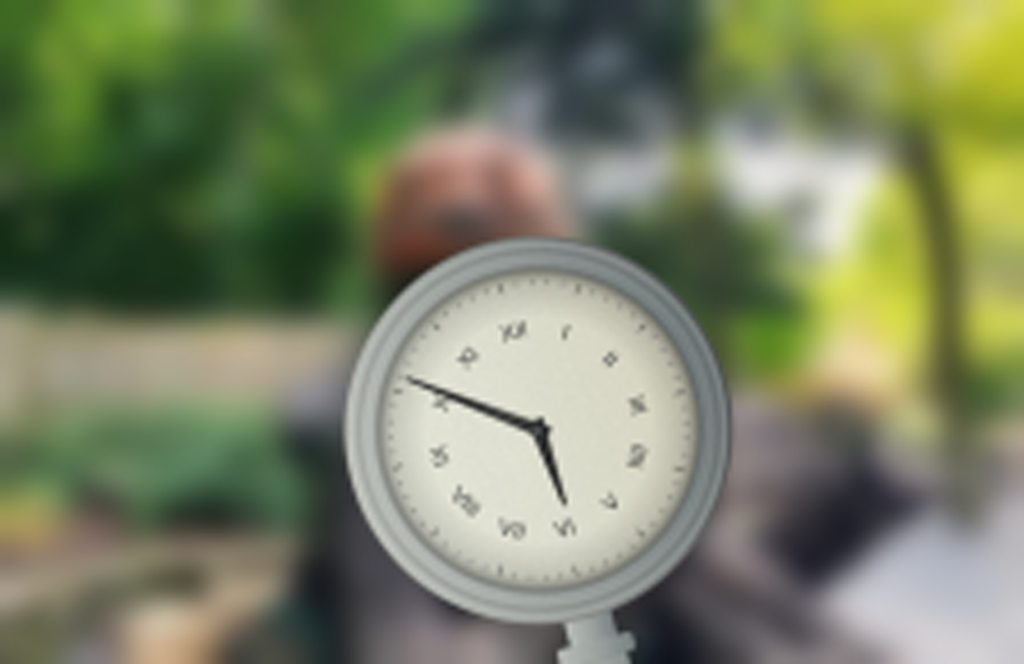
5:51
